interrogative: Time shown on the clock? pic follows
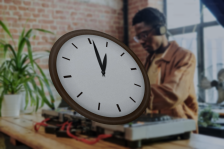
1:01
